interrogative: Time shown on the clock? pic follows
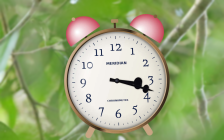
3:18
